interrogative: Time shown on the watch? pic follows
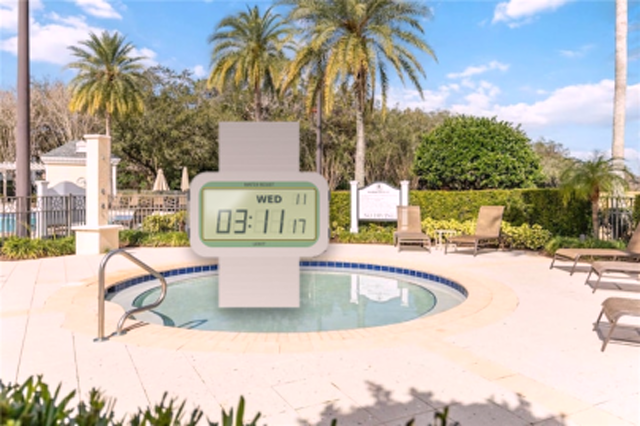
3:11:17
